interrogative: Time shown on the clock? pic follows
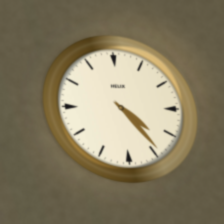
4:24
